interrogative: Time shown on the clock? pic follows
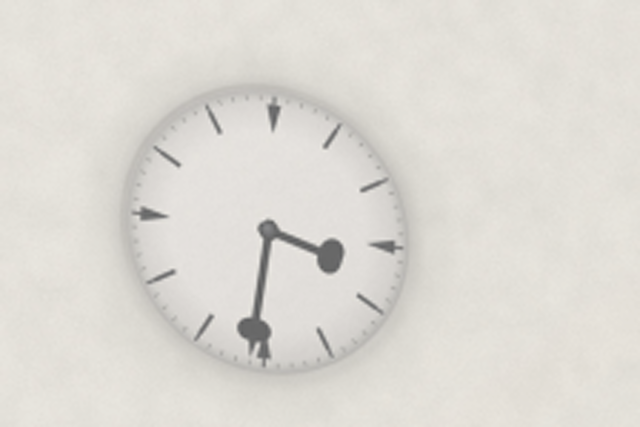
3:31
